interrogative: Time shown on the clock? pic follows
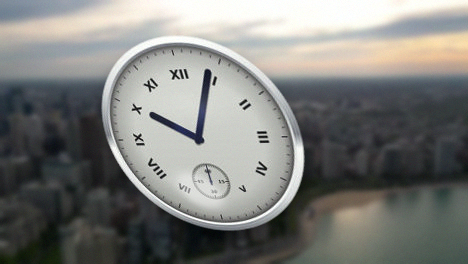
10:04
